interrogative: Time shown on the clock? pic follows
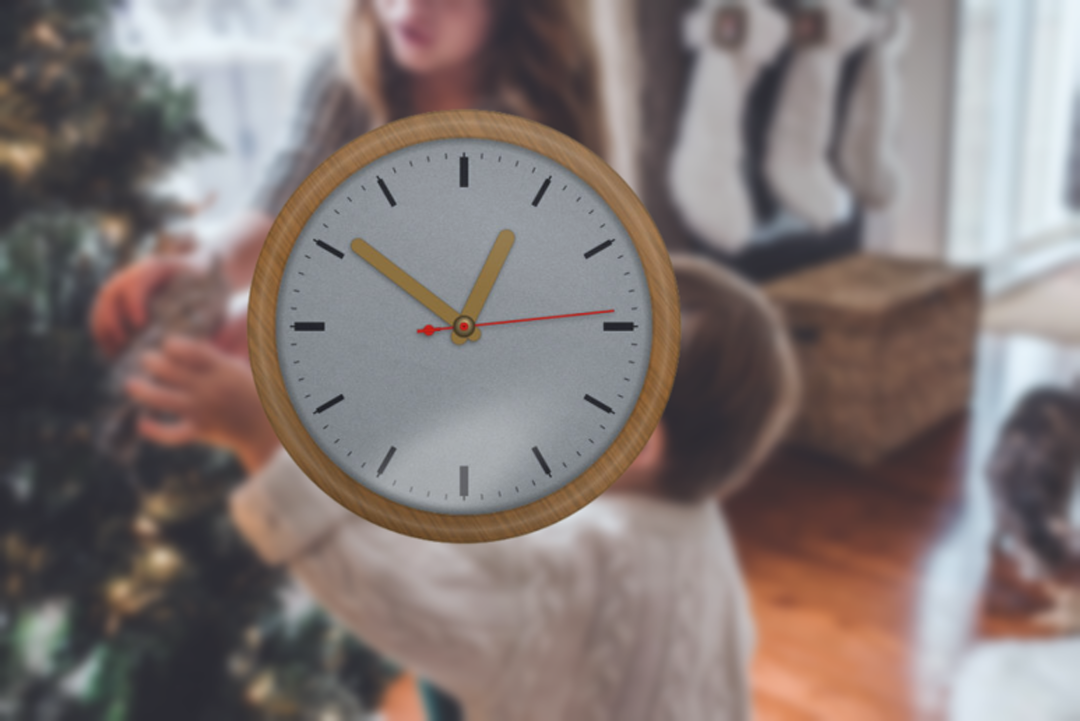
12:51:14
